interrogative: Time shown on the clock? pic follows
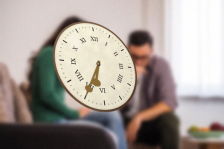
6:35
